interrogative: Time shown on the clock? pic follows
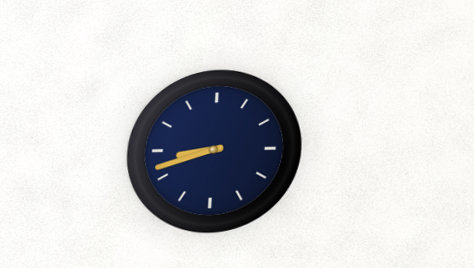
8:42
